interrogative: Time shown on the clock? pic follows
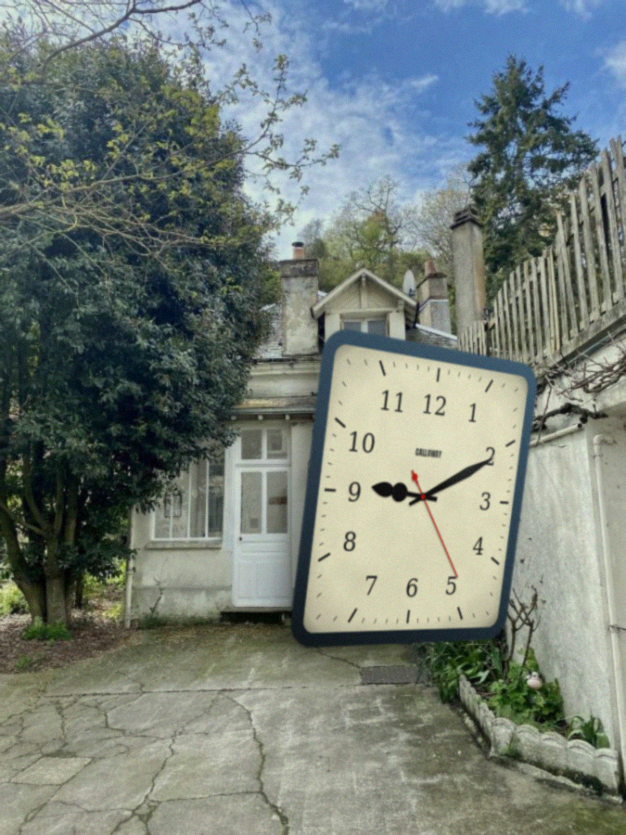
9:10:24
